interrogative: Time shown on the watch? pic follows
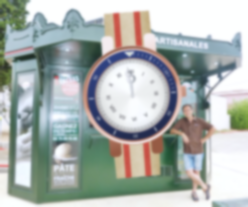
11:59
